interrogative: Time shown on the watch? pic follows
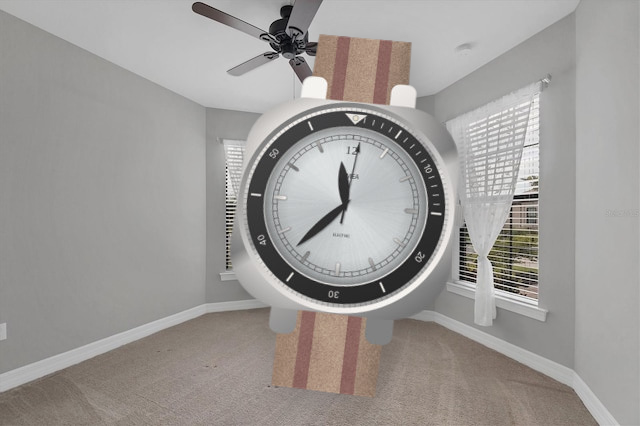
11:37:01
